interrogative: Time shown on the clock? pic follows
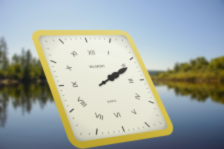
2:11
